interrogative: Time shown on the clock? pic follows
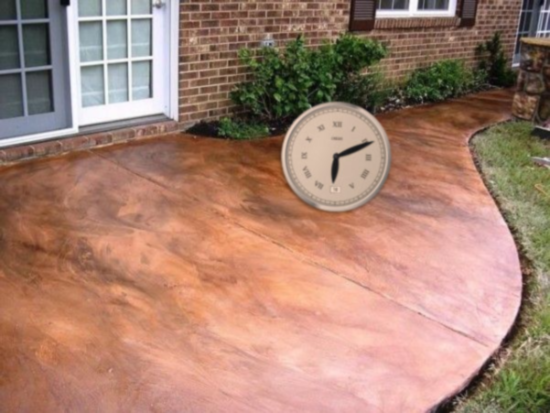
6:11
